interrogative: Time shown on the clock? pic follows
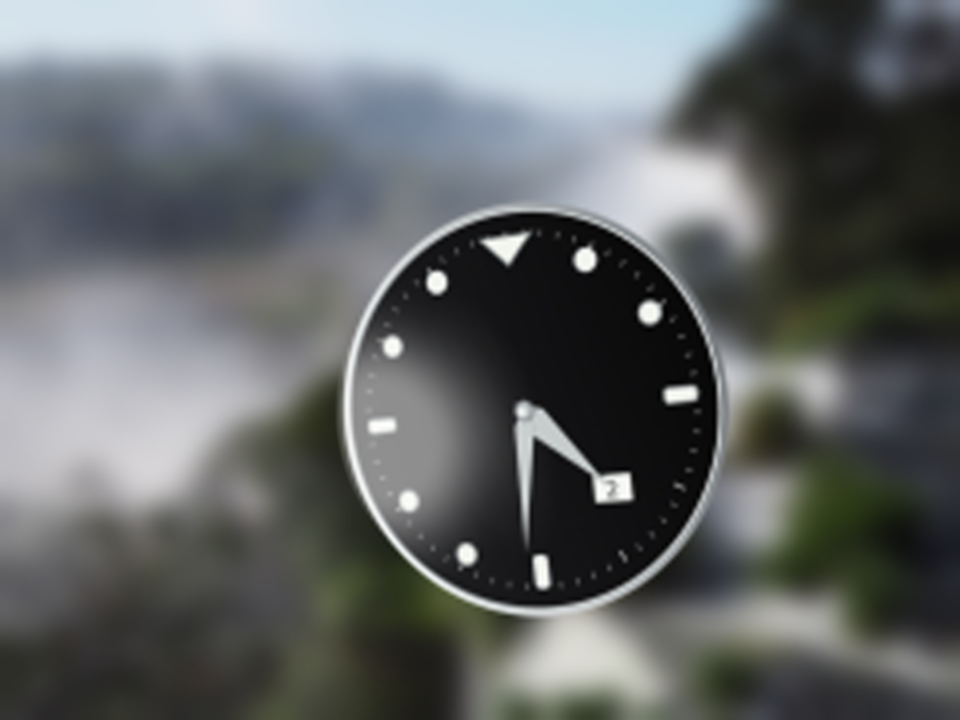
4:31
